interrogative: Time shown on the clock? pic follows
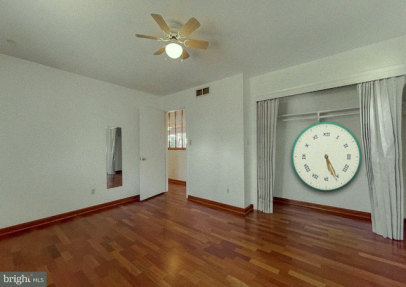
5:26
